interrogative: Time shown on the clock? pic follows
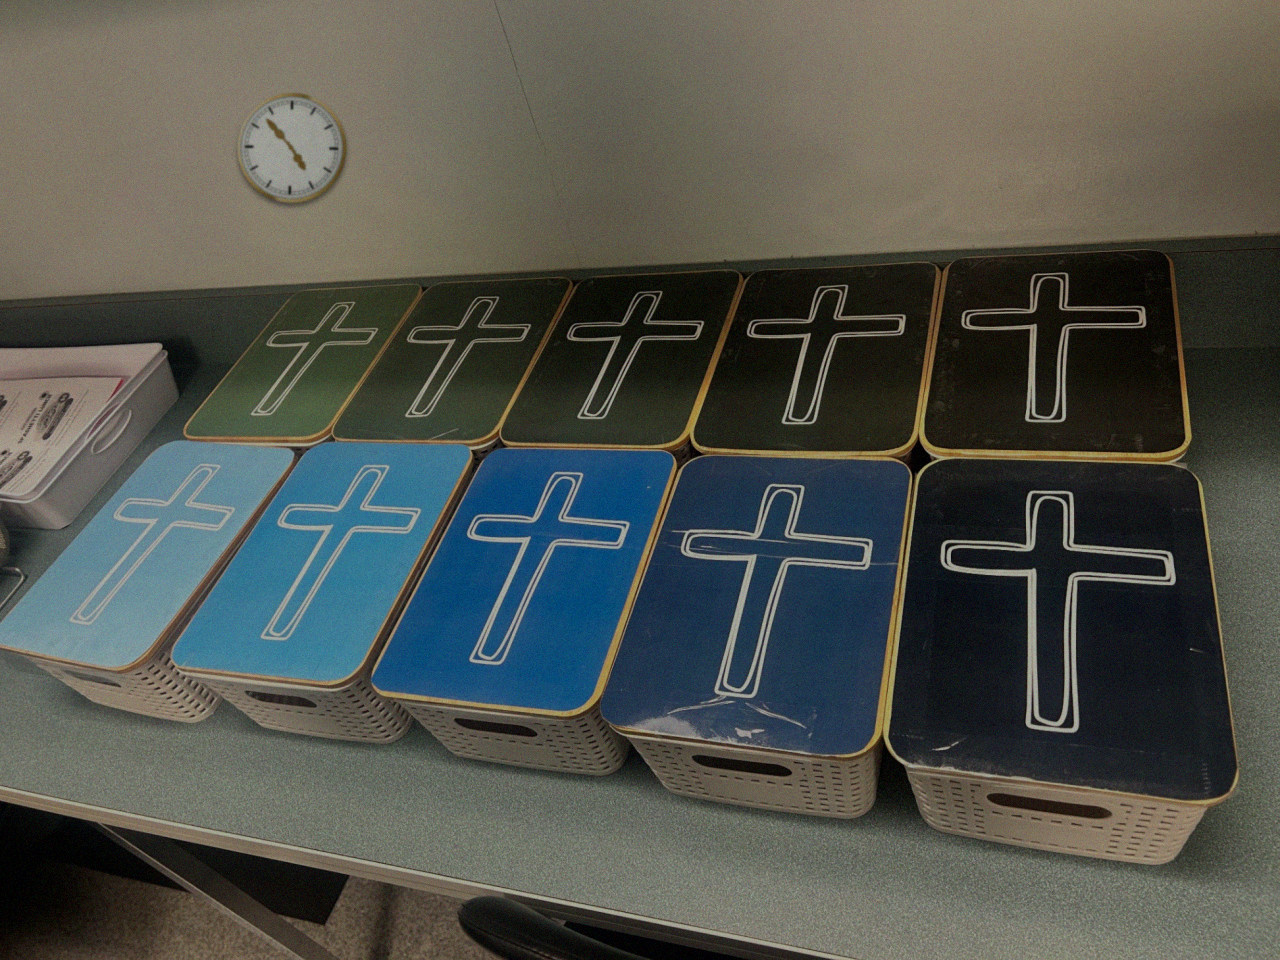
4:53
